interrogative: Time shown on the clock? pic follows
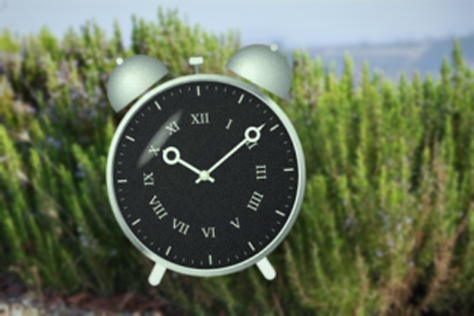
10:09
